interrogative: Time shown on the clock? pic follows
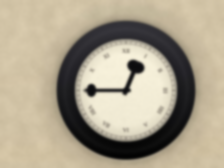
12:45
